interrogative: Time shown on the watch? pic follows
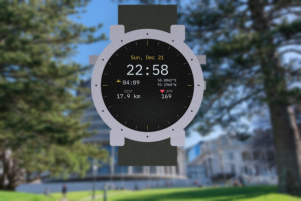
22:58
